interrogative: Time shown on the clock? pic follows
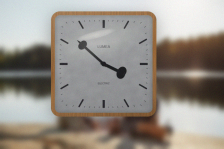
3:52
